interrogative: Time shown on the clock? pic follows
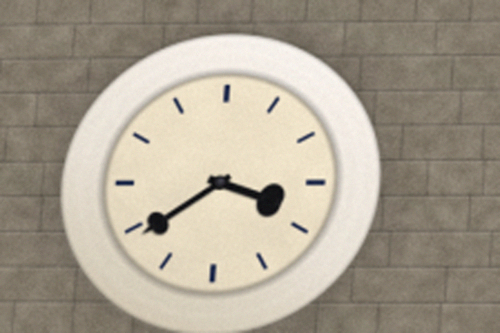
3:39
